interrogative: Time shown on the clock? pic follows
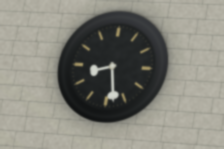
8:28
